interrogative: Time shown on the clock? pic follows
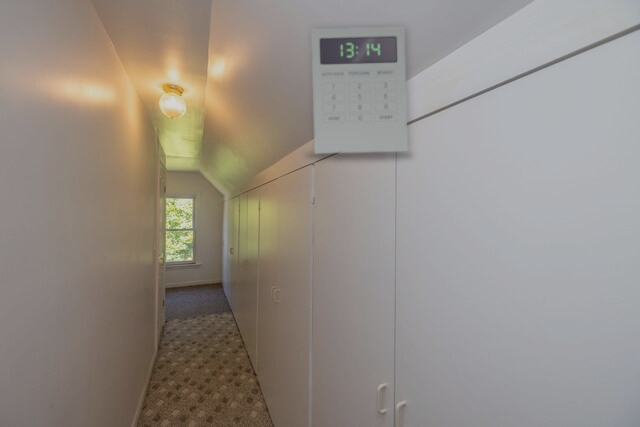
13:14
